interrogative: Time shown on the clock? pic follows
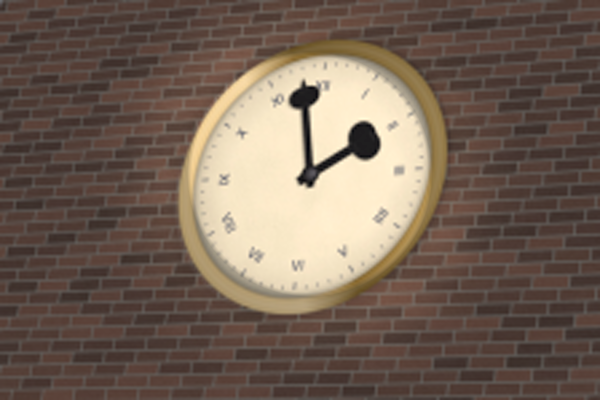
1:58
